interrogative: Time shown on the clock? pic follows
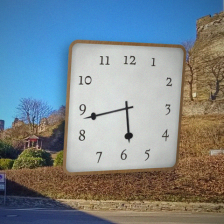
5:43
